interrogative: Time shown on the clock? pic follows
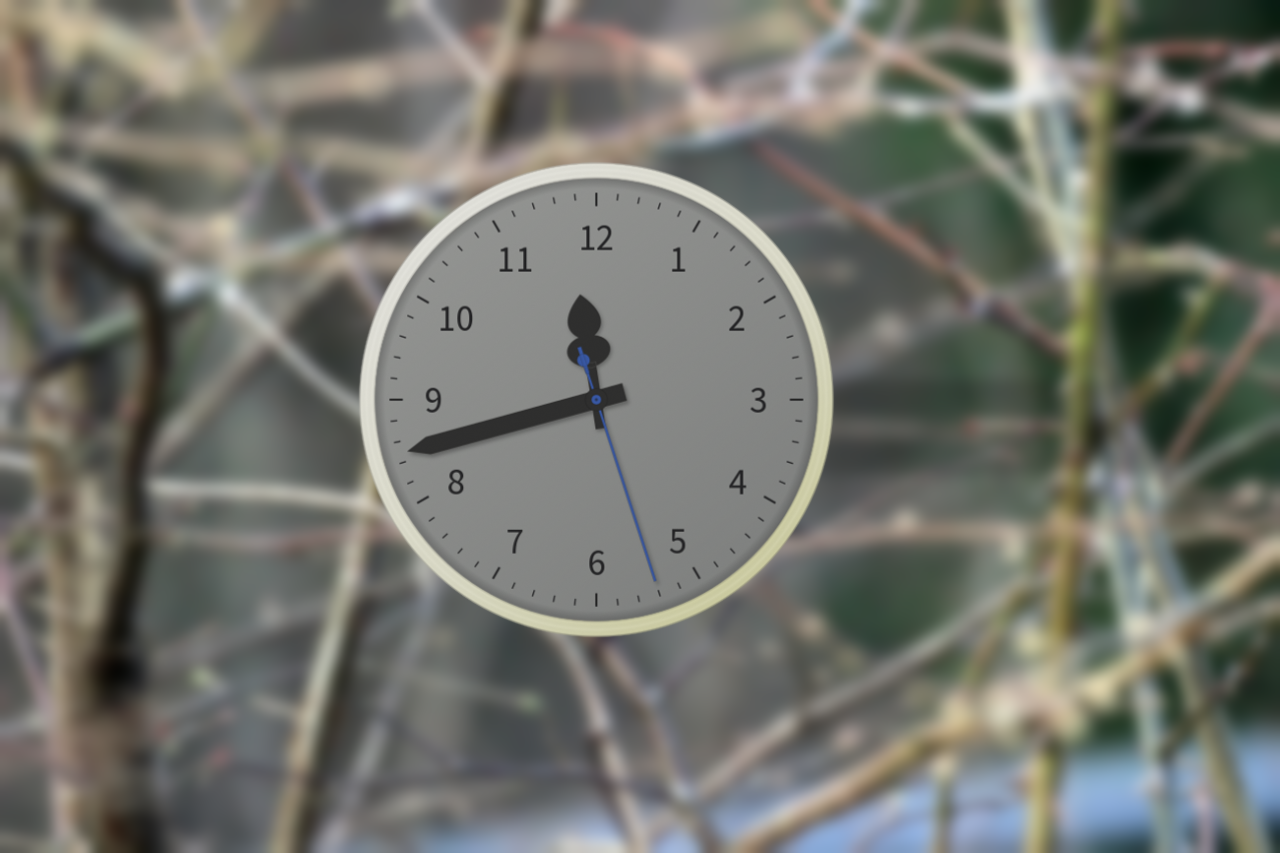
11:42:27
